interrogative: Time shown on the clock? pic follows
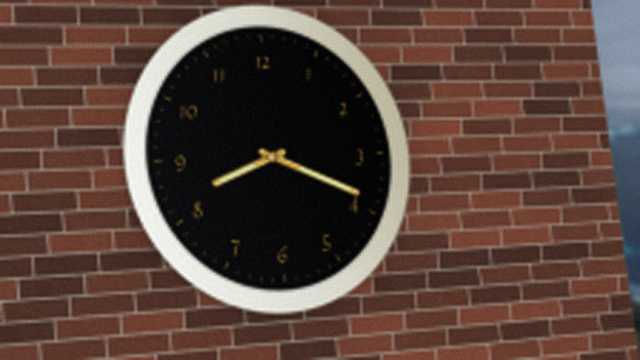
8:19
